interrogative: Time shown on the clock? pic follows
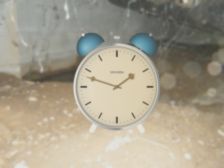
1:48
